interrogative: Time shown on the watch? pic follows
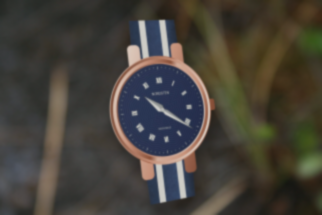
10:21
